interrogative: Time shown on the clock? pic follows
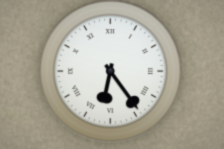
6:24
